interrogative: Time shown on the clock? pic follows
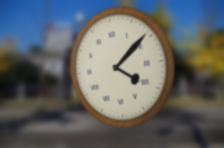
4:09
